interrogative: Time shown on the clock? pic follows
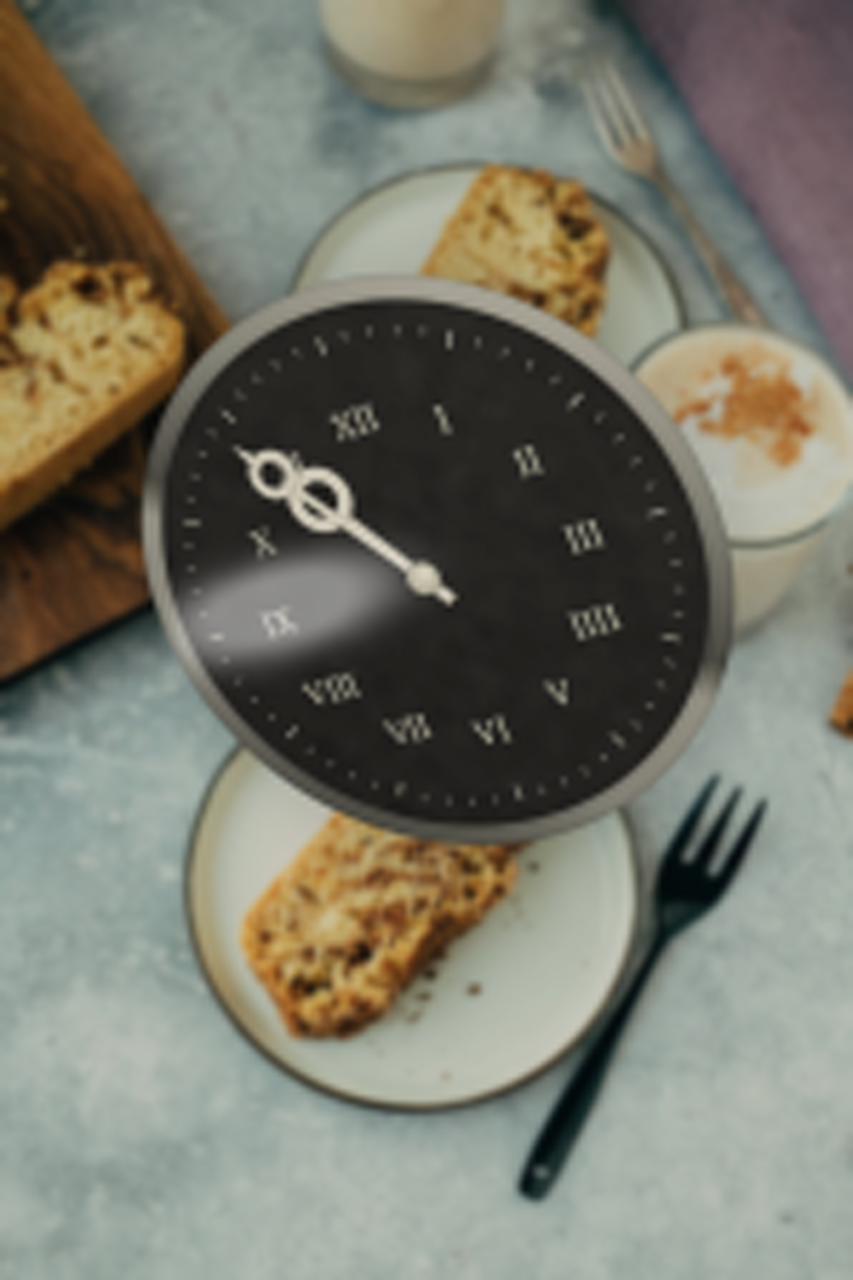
10:54
